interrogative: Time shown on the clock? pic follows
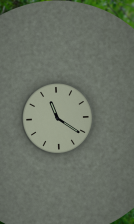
11:21
